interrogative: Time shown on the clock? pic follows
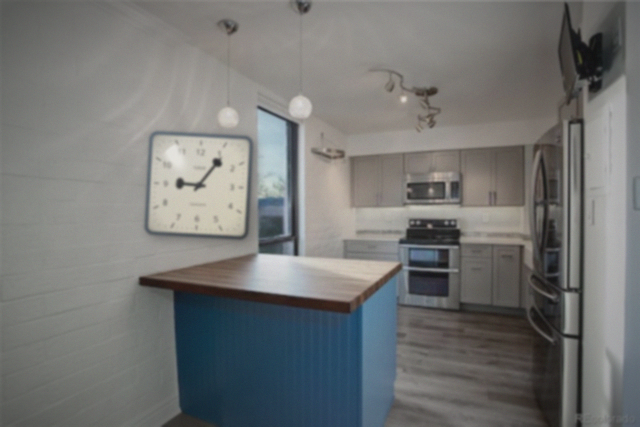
9:06
